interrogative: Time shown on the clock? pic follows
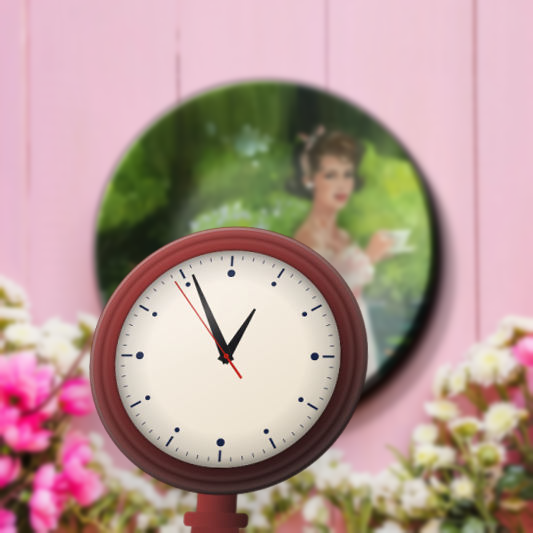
12:55:54
